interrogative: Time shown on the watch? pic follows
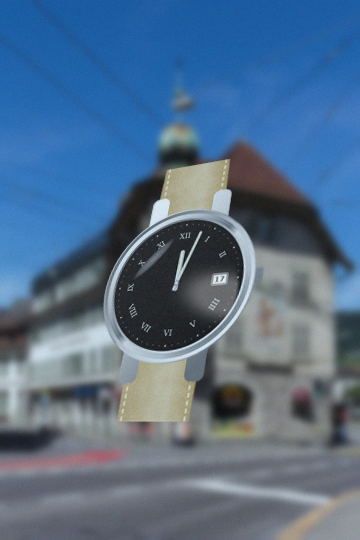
12:03
